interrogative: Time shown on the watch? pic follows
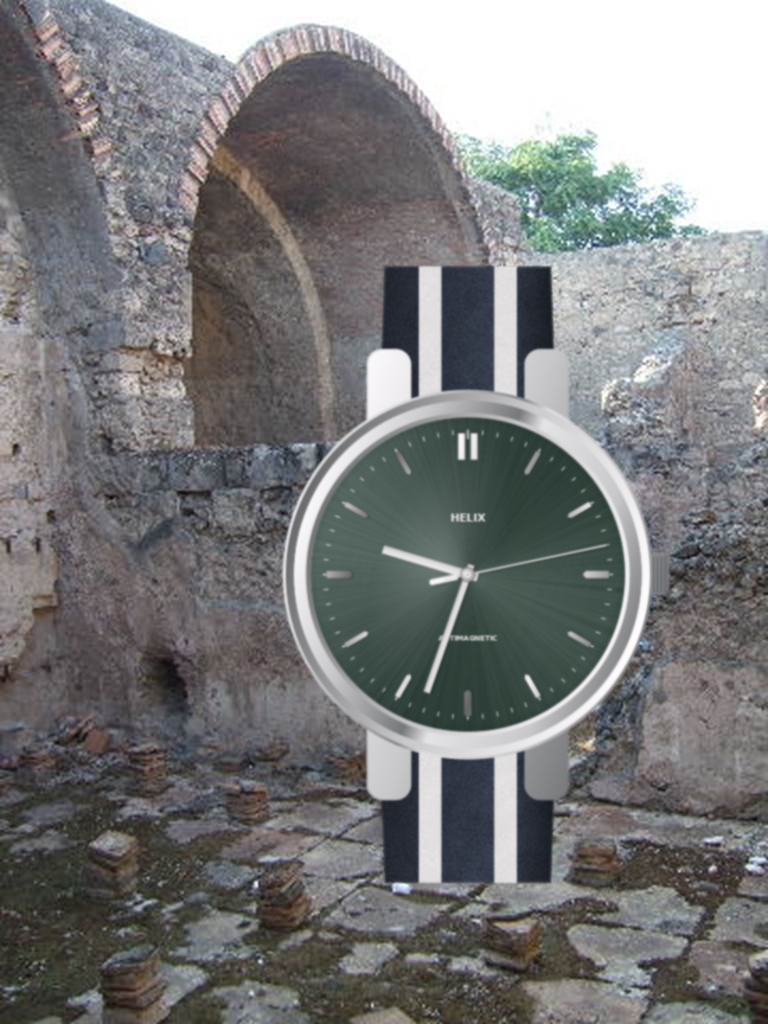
9:33:13
